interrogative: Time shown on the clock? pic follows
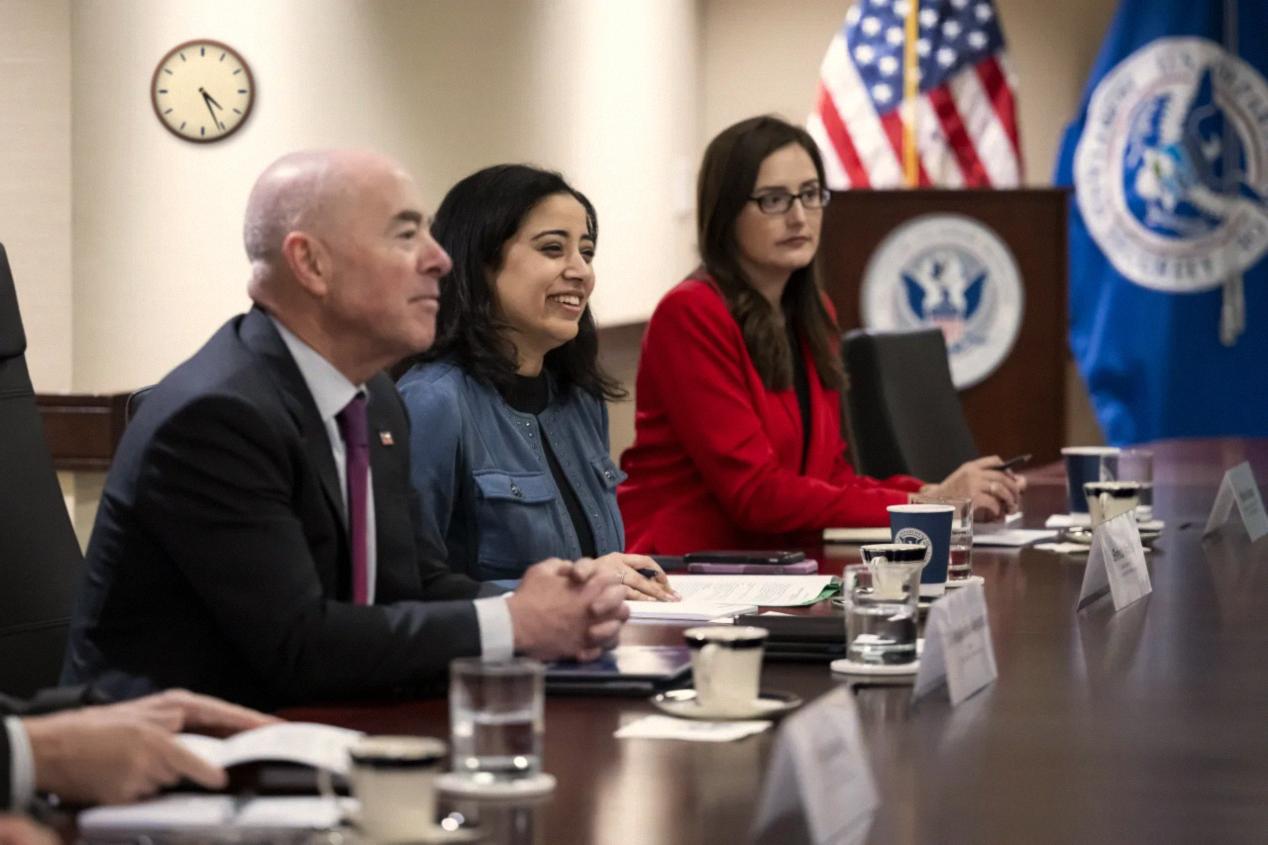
4:26
